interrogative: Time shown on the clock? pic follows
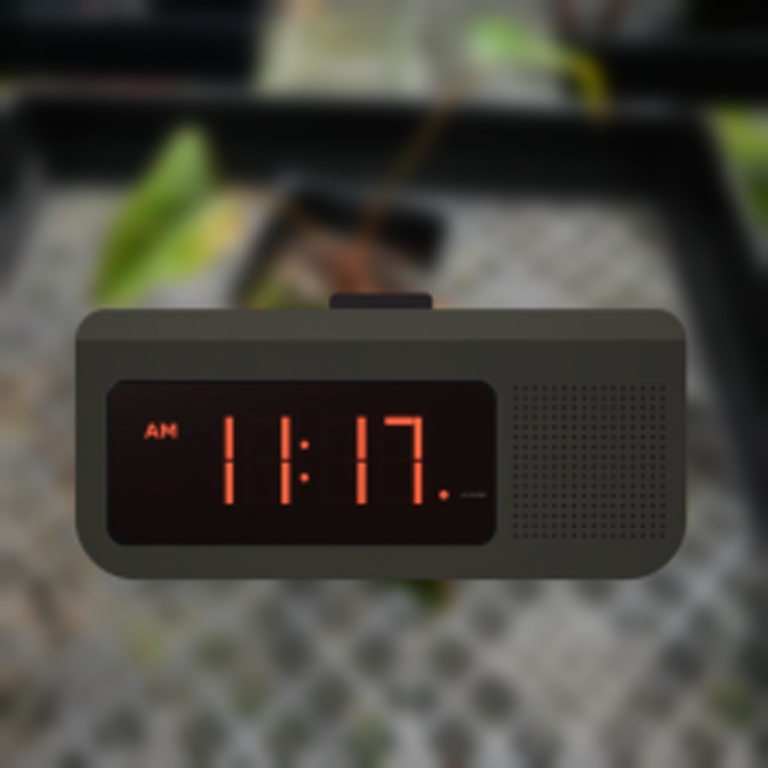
11:17
